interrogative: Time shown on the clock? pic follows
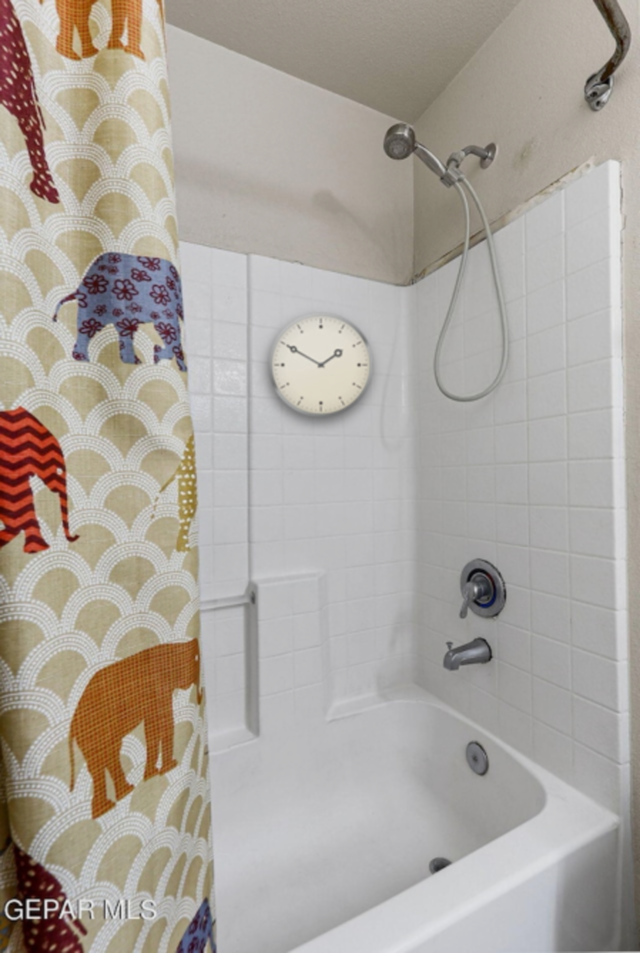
1:50
